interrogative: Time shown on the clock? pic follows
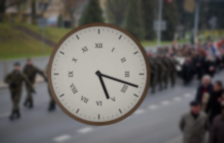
5:18
